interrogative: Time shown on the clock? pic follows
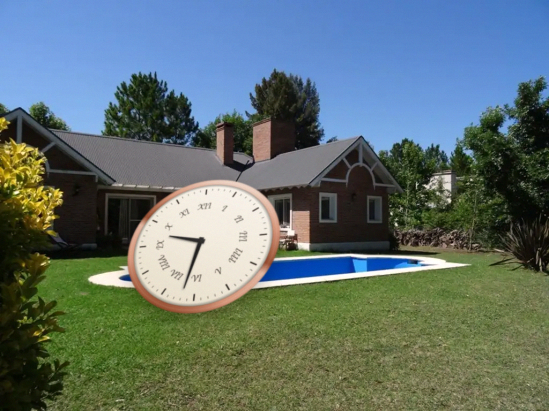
9:32
